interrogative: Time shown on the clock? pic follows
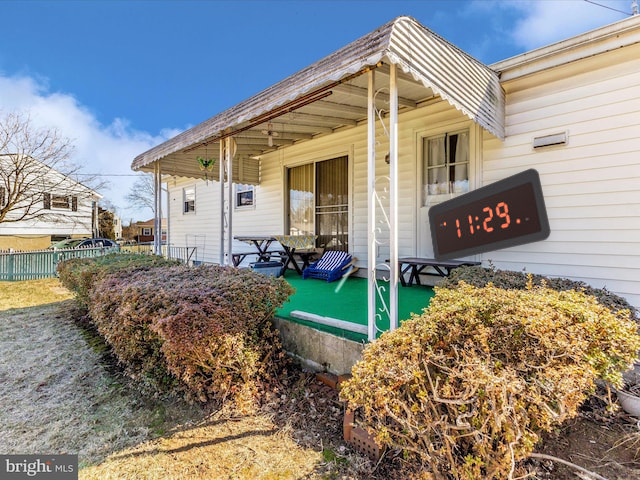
11:29
